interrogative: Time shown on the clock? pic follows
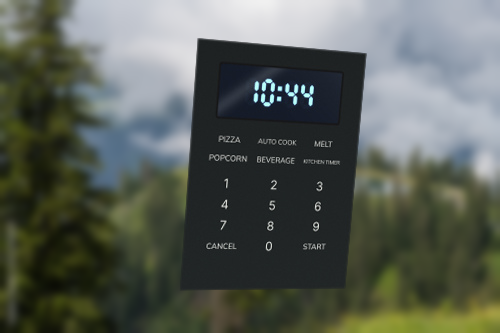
10:44
